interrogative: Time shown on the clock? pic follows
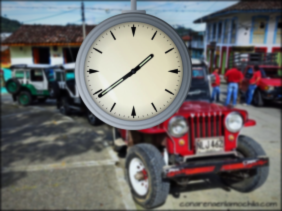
1:39
